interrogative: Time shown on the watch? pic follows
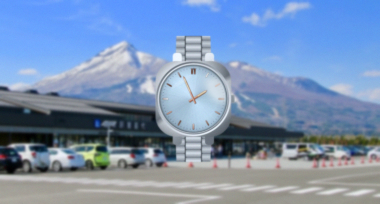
1:56
